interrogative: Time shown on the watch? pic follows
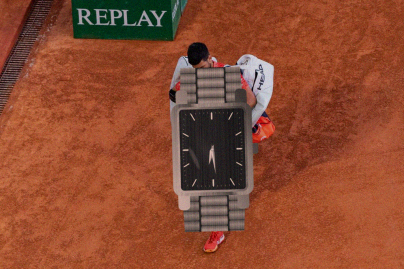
6:29
